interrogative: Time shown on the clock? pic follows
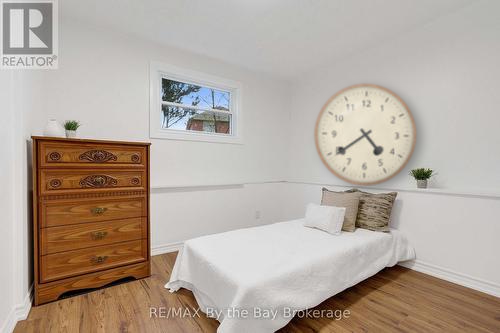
4:39
